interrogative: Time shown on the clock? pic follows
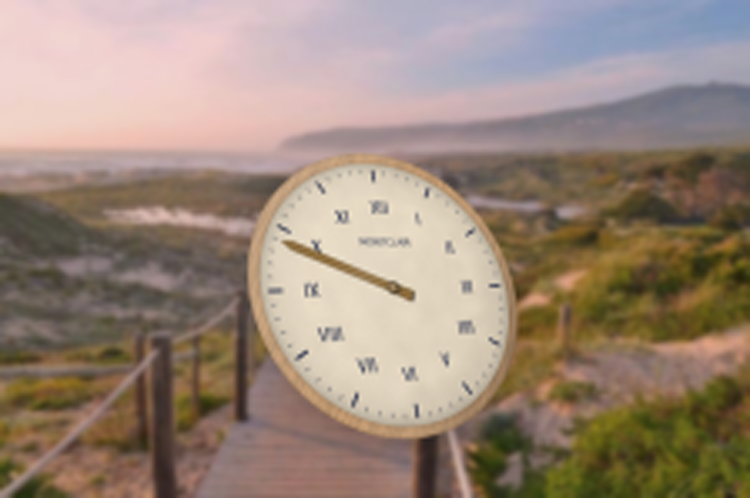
9:49
